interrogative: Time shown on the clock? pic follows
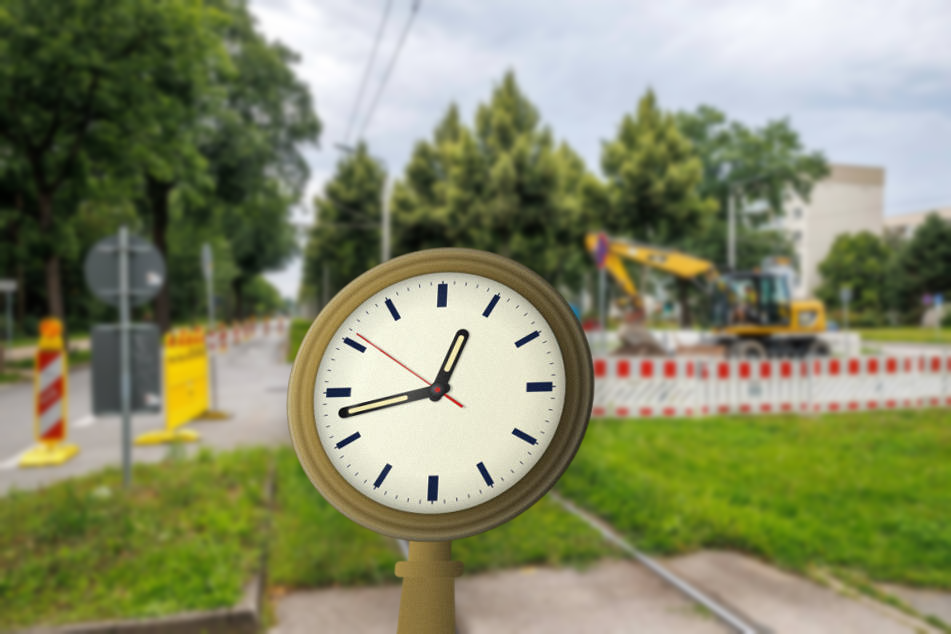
12:42:51
